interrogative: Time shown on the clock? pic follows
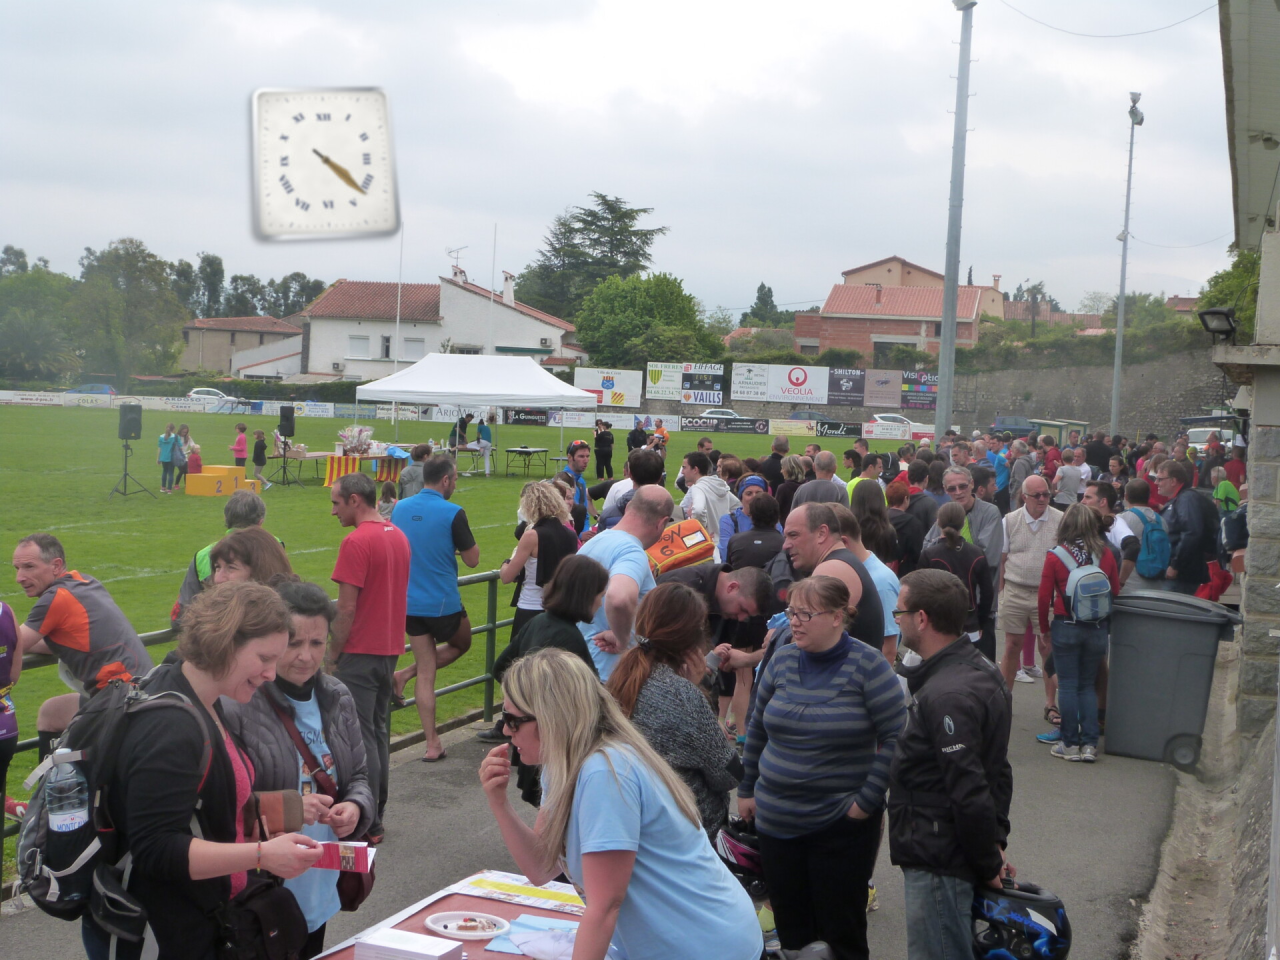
4:22:22
